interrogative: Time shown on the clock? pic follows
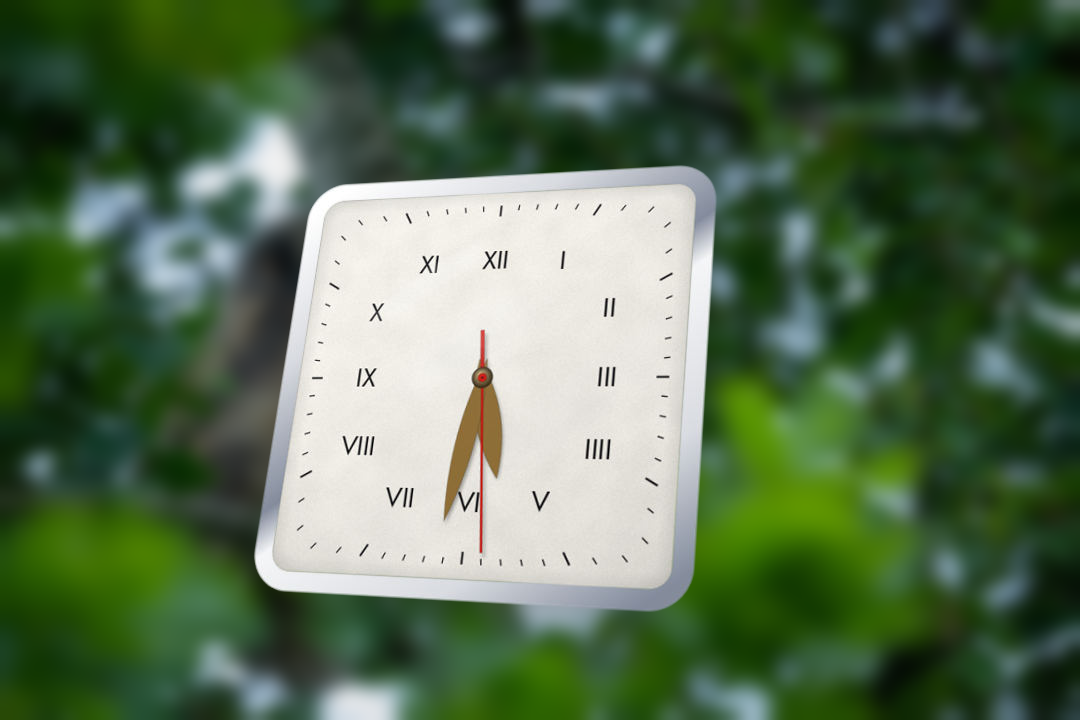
5:31:29
